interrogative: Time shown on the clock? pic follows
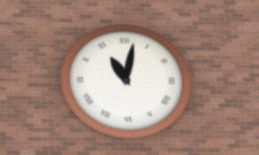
11:02
